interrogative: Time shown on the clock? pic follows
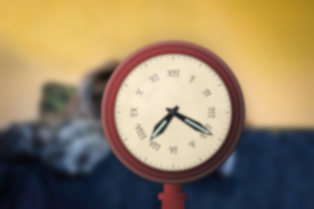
7:20
